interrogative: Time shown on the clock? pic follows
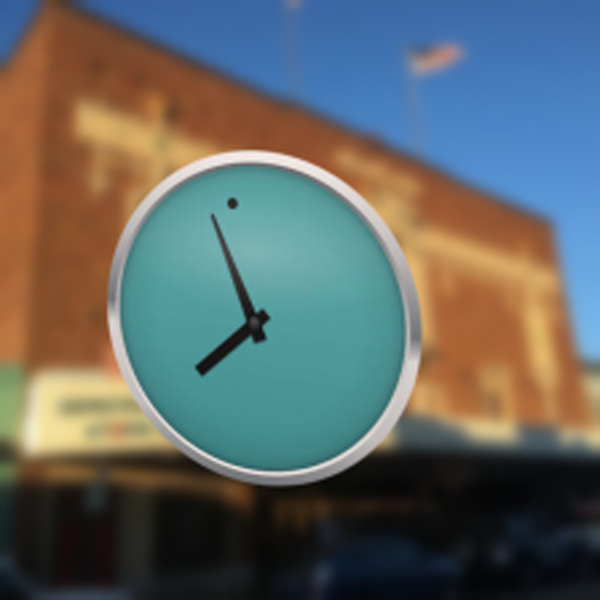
7:58
